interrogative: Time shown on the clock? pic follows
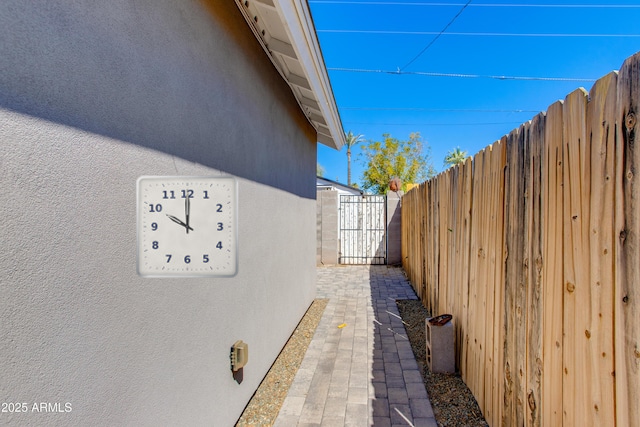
10:00
